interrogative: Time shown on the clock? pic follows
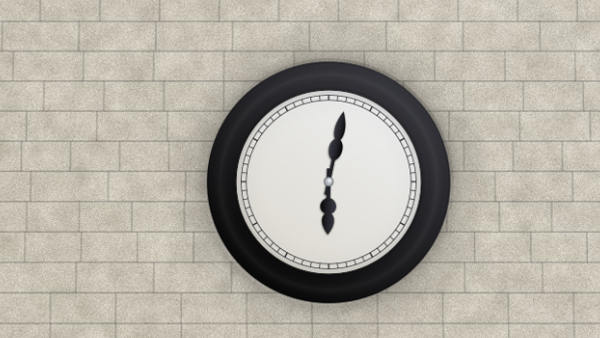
6:02
